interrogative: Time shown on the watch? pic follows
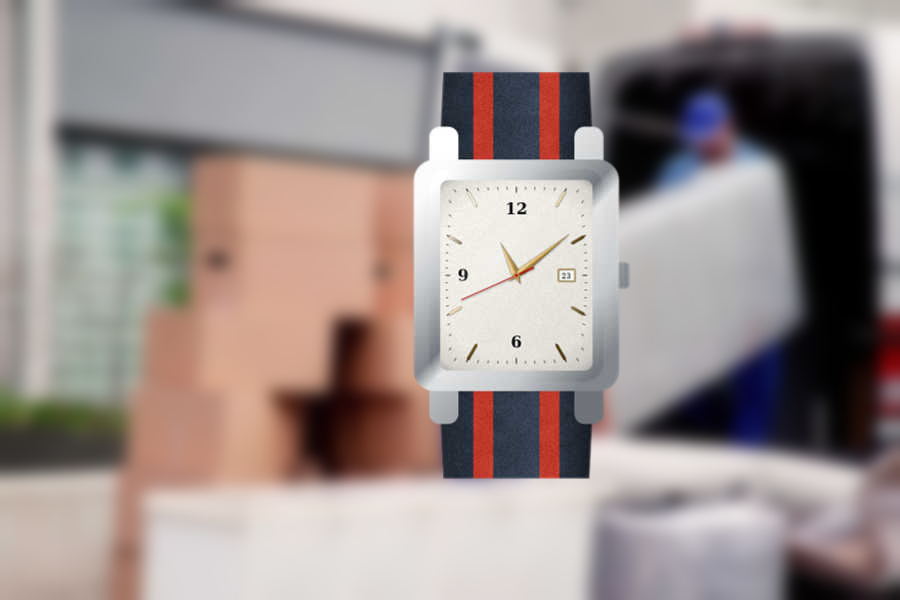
11:08:41
